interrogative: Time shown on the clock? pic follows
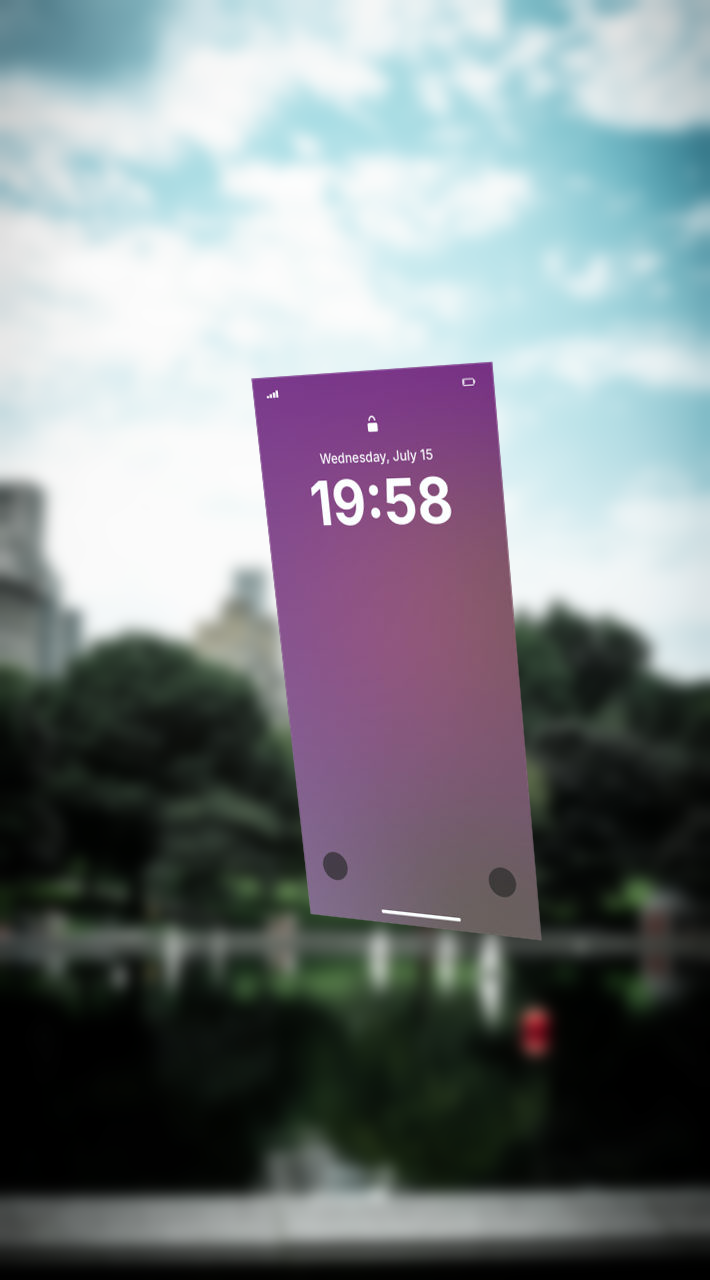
19:58
